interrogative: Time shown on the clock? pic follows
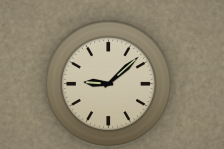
9:08
